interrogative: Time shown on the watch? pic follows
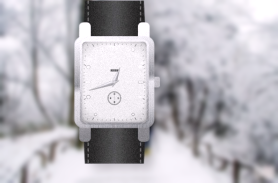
12:42
